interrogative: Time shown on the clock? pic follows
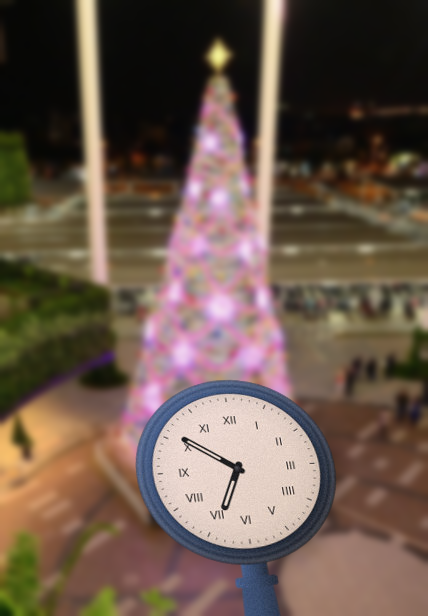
6:51
